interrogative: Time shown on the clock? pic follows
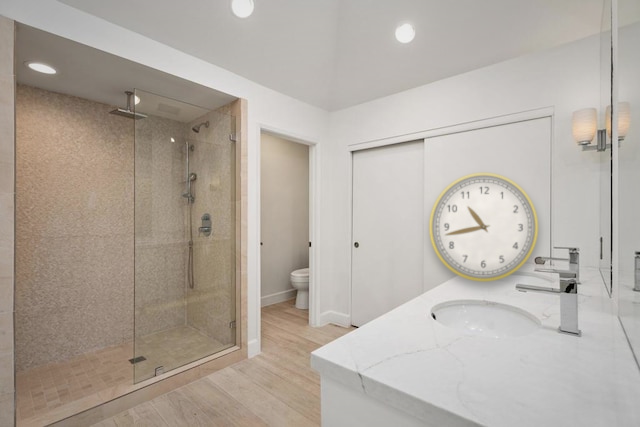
10:43
